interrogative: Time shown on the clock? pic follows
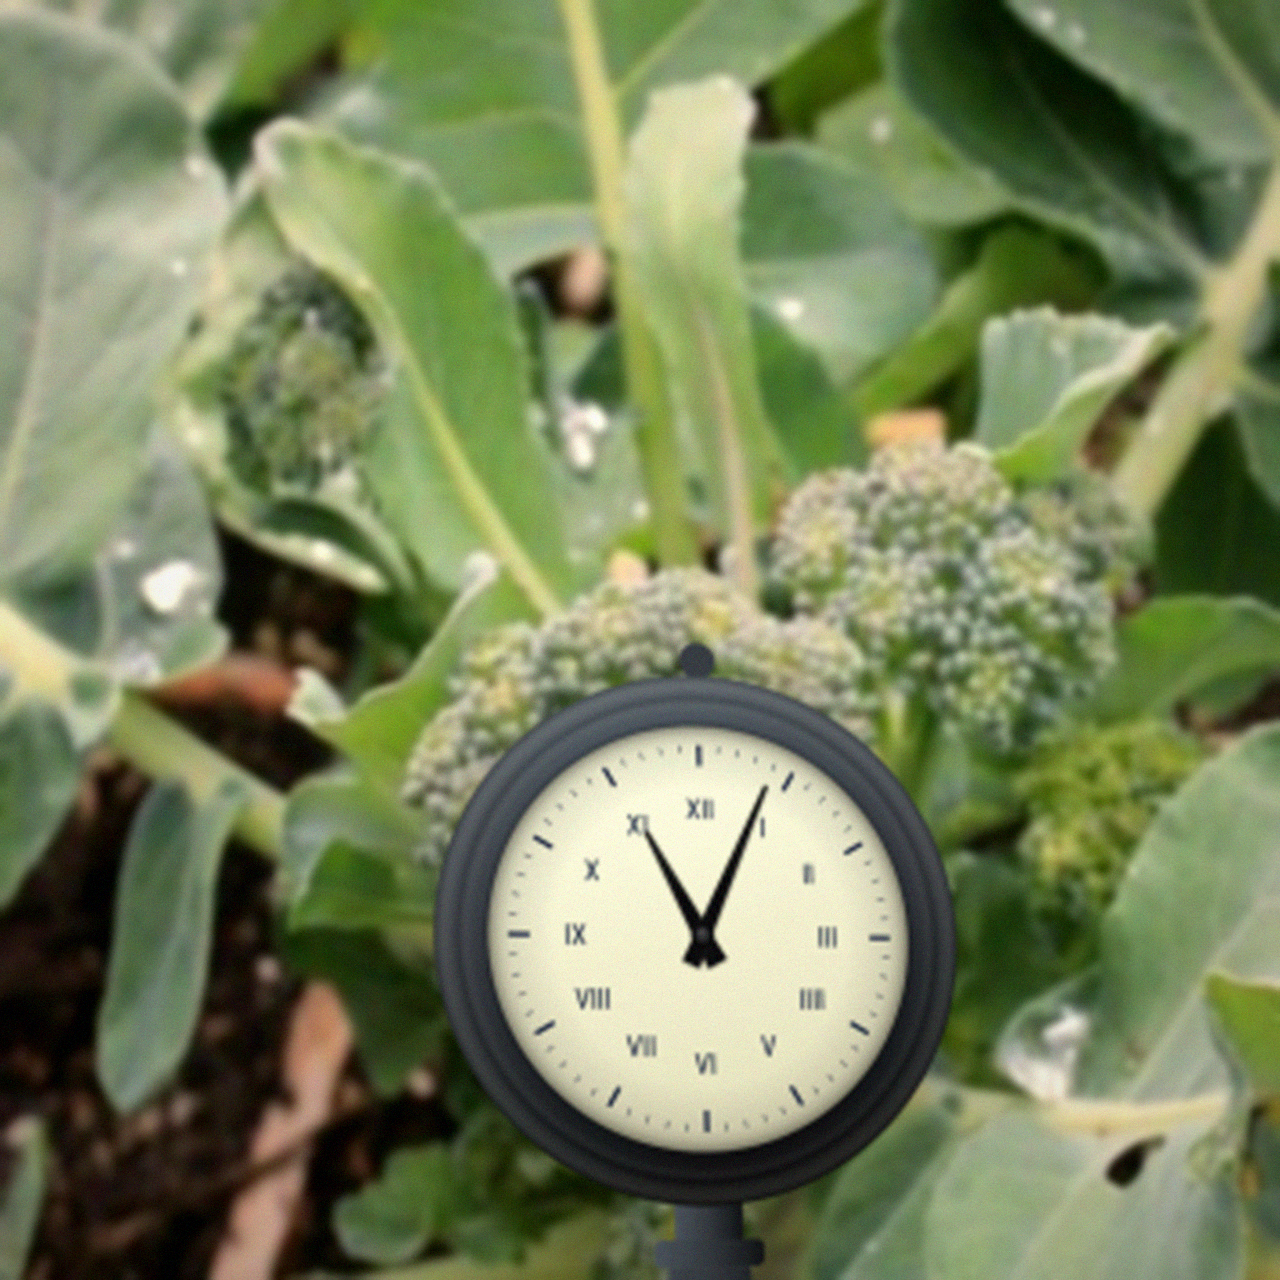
11:04
